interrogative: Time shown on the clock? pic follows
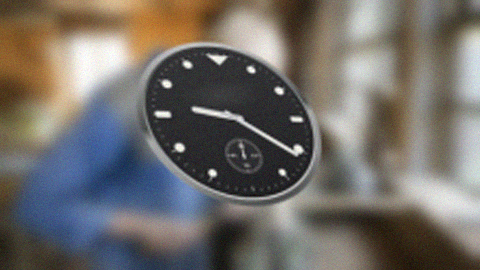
9:21
